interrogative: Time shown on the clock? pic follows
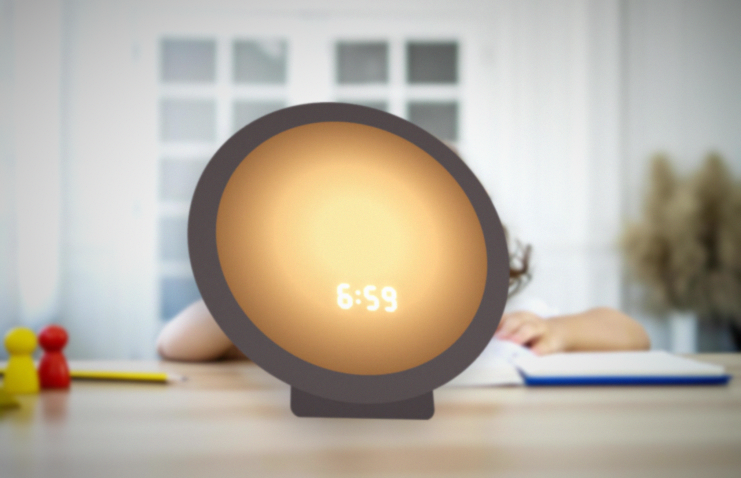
6:59
